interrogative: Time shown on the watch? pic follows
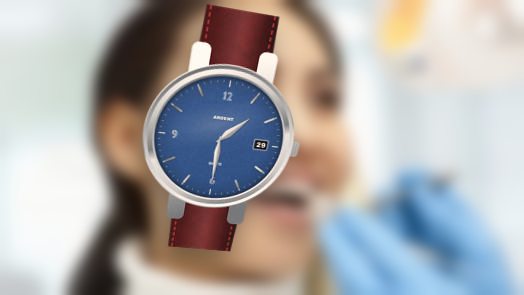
1:30
